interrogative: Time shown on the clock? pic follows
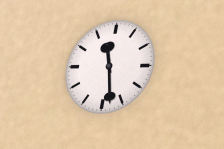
11:28
